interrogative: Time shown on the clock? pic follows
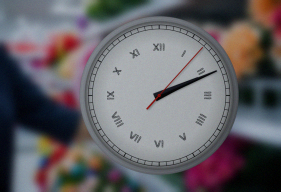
2:11:07
